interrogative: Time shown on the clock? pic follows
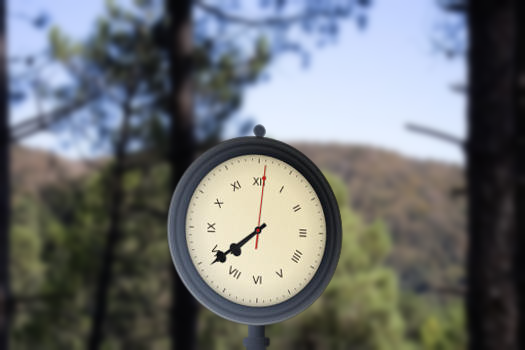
7:39:01
